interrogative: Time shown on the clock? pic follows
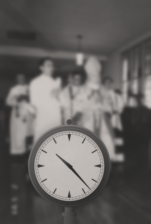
10:23
